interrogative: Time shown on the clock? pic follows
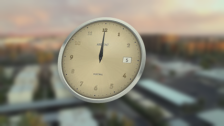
12:00
